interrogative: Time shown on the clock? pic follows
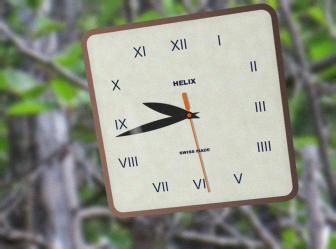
9:43:29
